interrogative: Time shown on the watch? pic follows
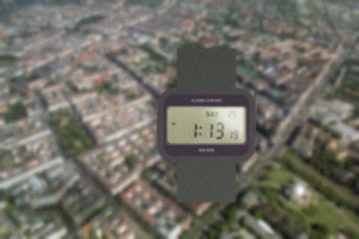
1:13
